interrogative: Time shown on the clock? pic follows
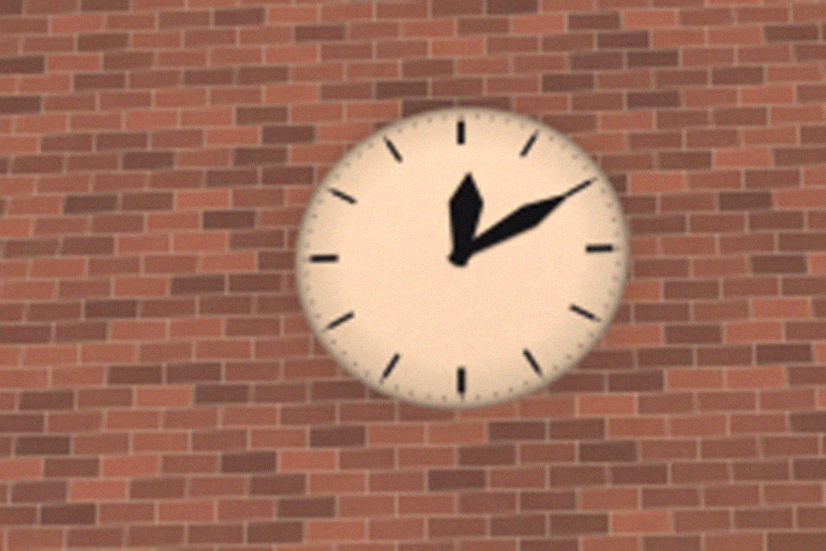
12:10
